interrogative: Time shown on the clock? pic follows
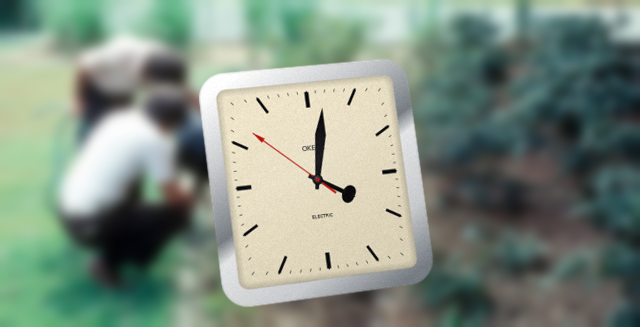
4:01:52
